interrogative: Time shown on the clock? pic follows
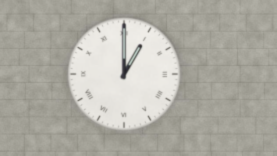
1:00
